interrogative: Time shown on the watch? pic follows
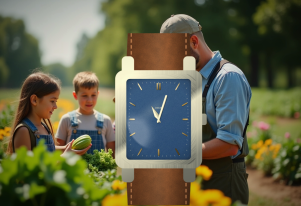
11:03
